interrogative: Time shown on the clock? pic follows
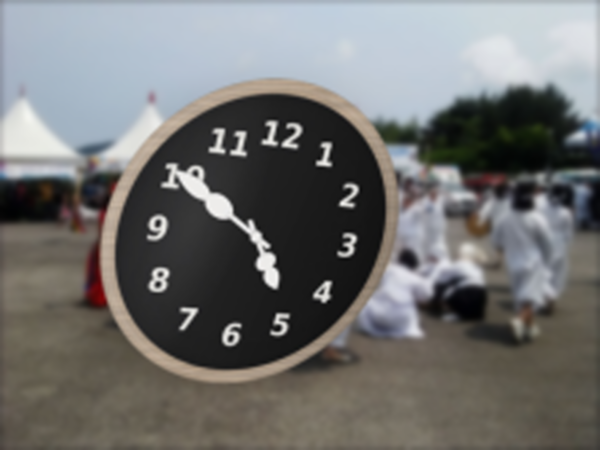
4:50
